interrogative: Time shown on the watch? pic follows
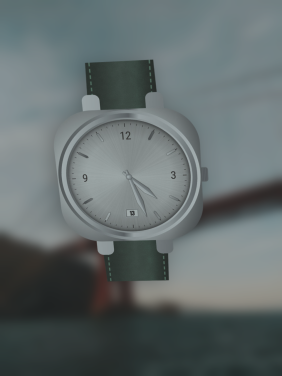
4:27
